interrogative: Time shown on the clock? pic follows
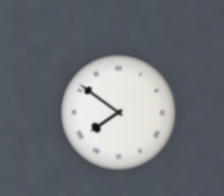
7:51
